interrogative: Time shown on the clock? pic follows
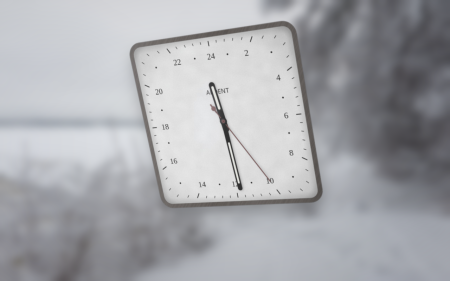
23:29:25
